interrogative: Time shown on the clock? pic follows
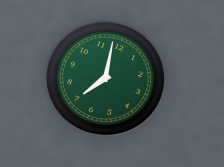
6:58
